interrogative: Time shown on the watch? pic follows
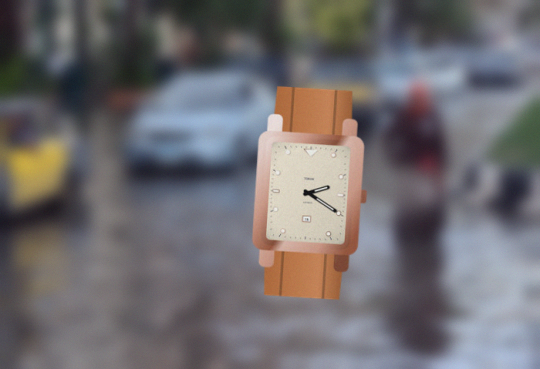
2:20
